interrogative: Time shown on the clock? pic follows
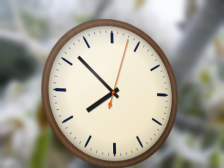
7:52:03
